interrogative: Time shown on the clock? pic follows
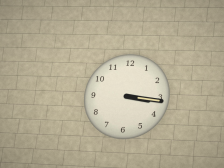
3:16
